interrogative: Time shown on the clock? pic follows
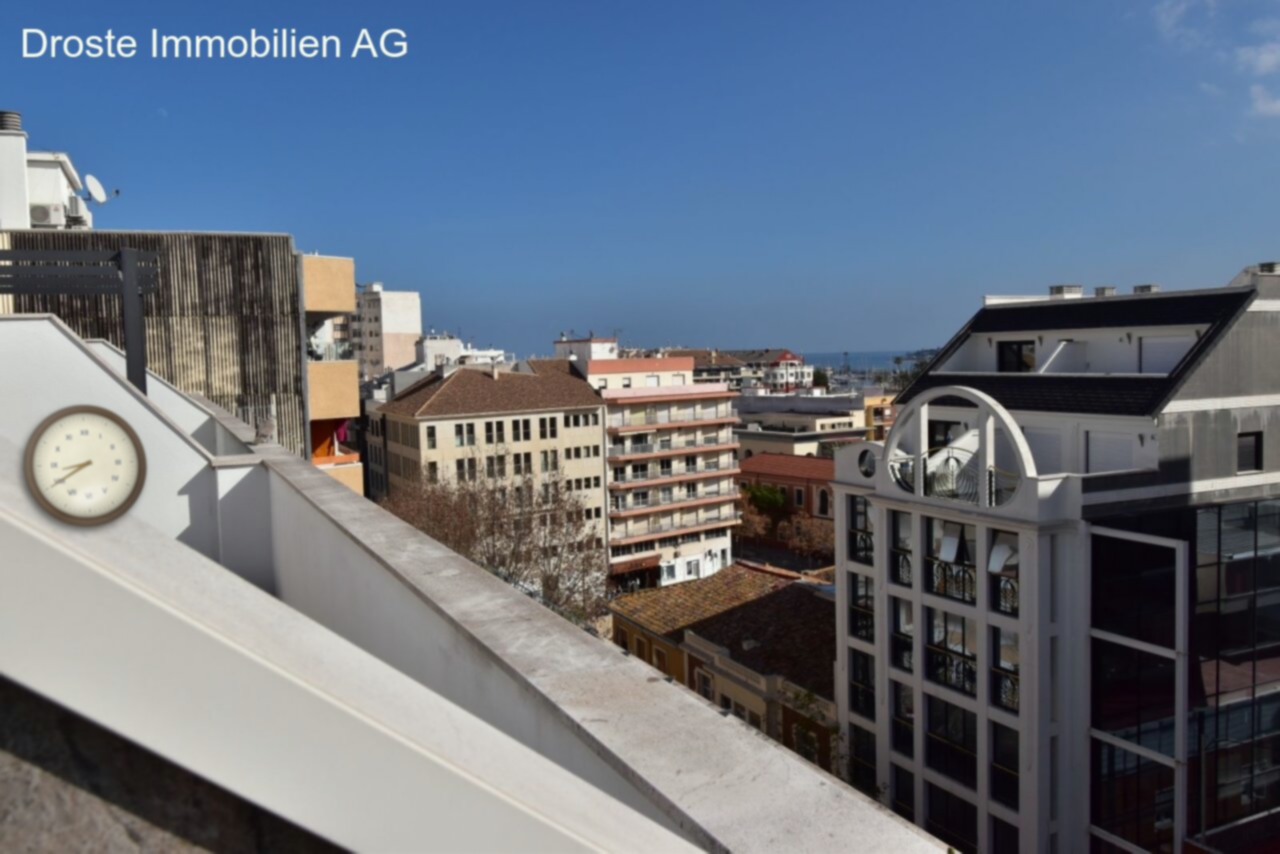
8:40
